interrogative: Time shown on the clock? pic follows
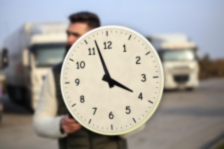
3:57
